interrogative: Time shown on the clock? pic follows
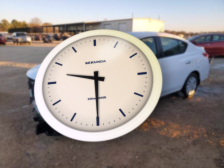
9:30
